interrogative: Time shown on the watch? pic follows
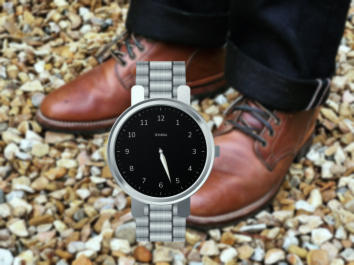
5:27
